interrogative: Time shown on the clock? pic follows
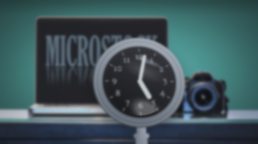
5:02
